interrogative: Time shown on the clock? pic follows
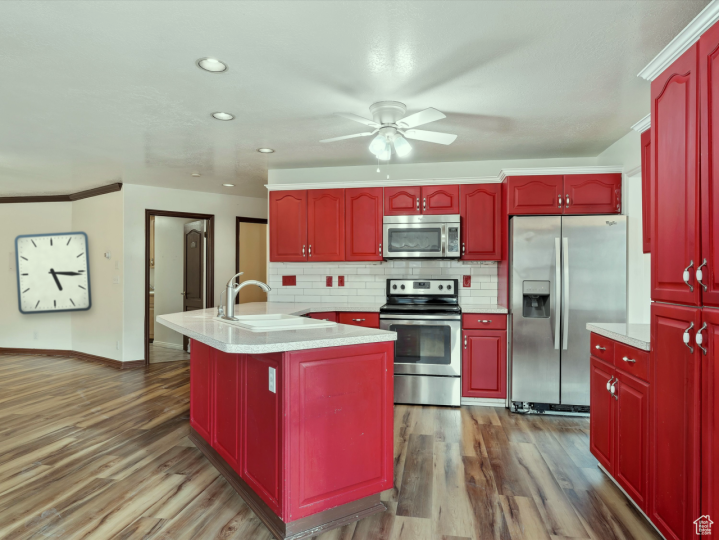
5:16
